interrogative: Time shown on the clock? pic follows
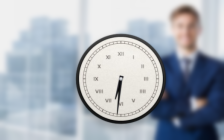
6:31
